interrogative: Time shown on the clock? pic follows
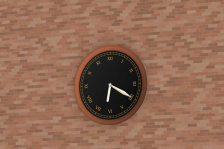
6:20
